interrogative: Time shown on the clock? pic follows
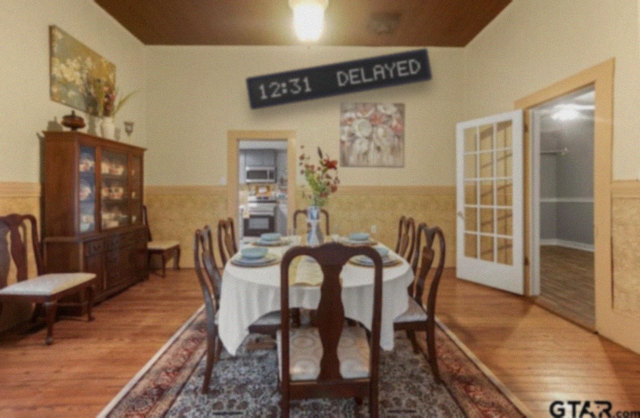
12:31
